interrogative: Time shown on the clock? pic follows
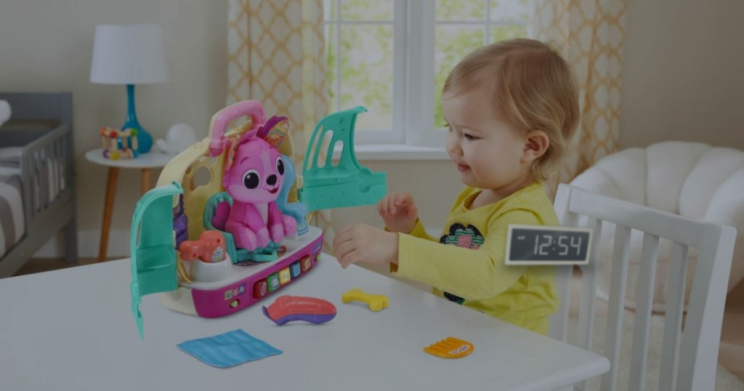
12:54
